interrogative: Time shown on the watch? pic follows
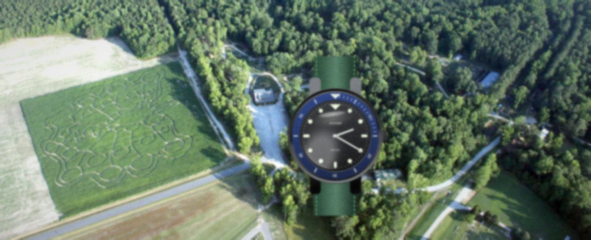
2:20
